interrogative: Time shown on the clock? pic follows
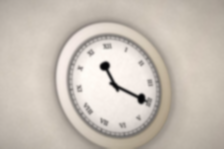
11:20
